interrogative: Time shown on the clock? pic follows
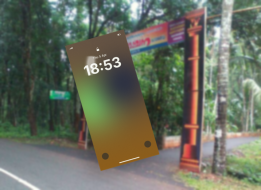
18:53
